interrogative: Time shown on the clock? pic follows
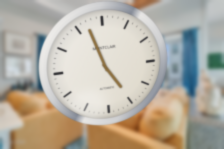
4:57
